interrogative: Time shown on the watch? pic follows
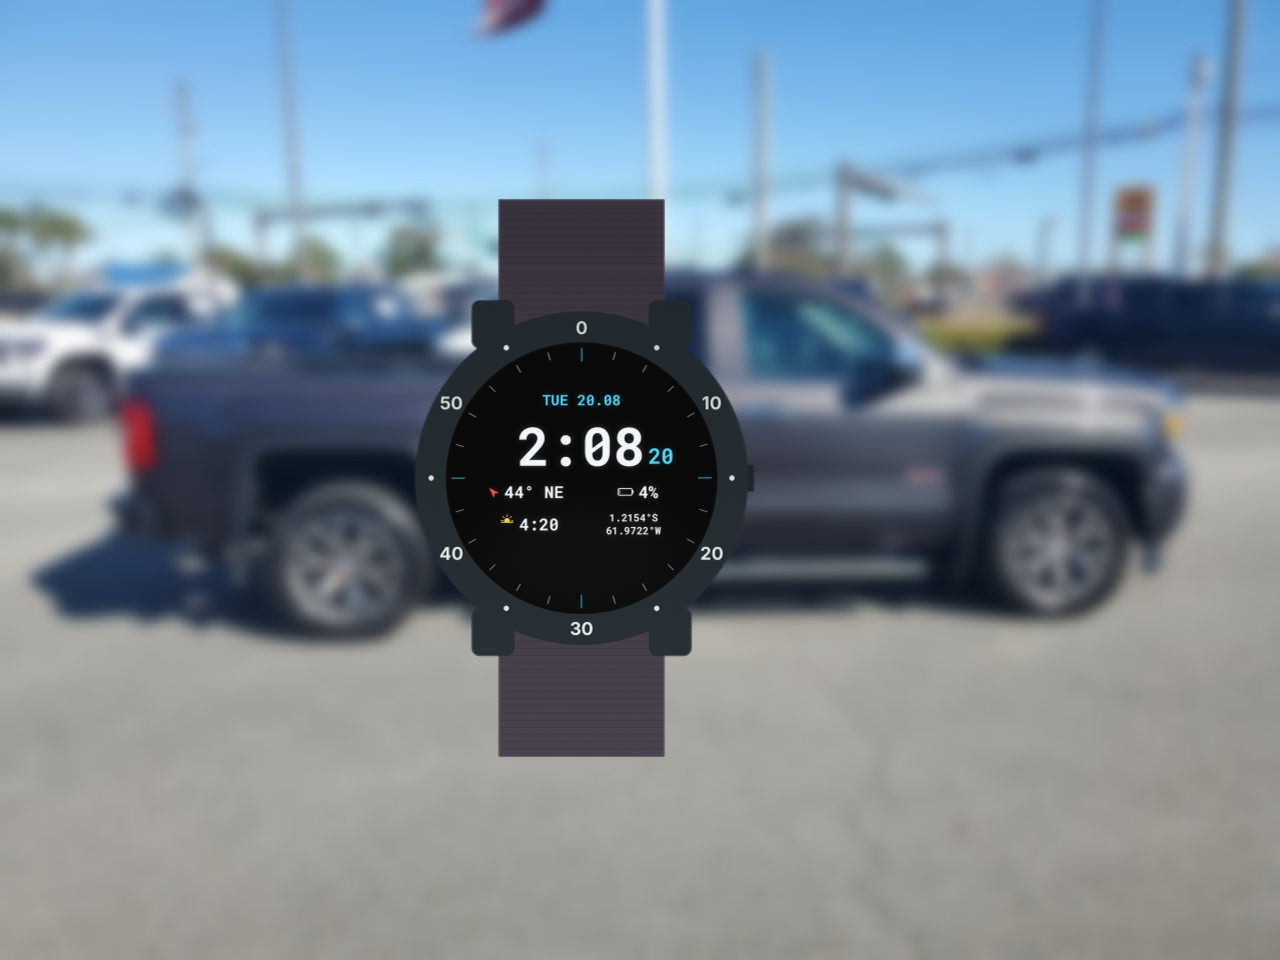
2:08:20
